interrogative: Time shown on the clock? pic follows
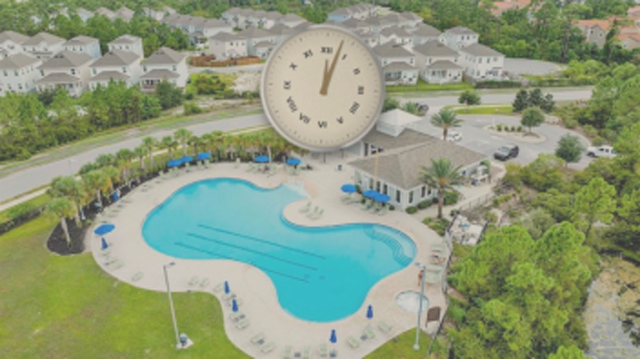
12:03
